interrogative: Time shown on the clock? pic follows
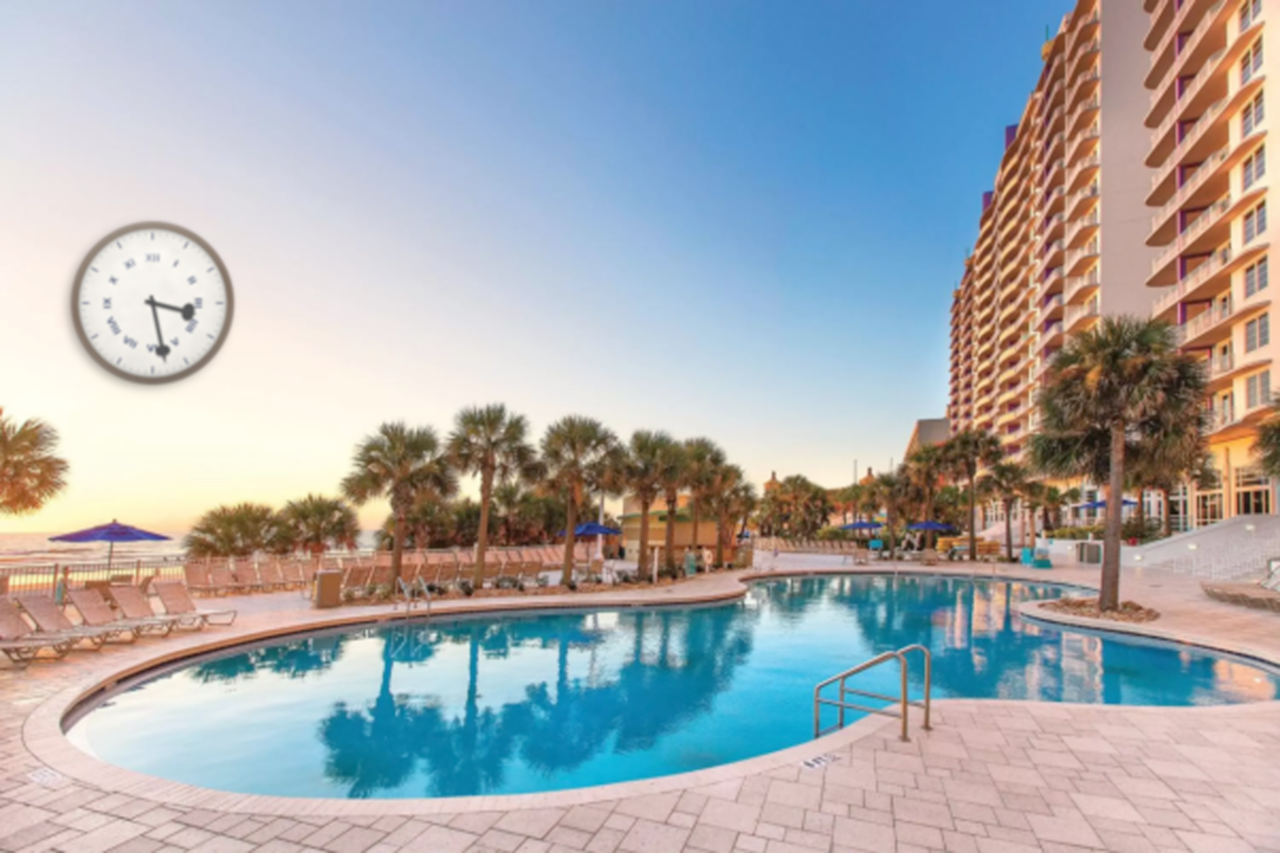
3:28
